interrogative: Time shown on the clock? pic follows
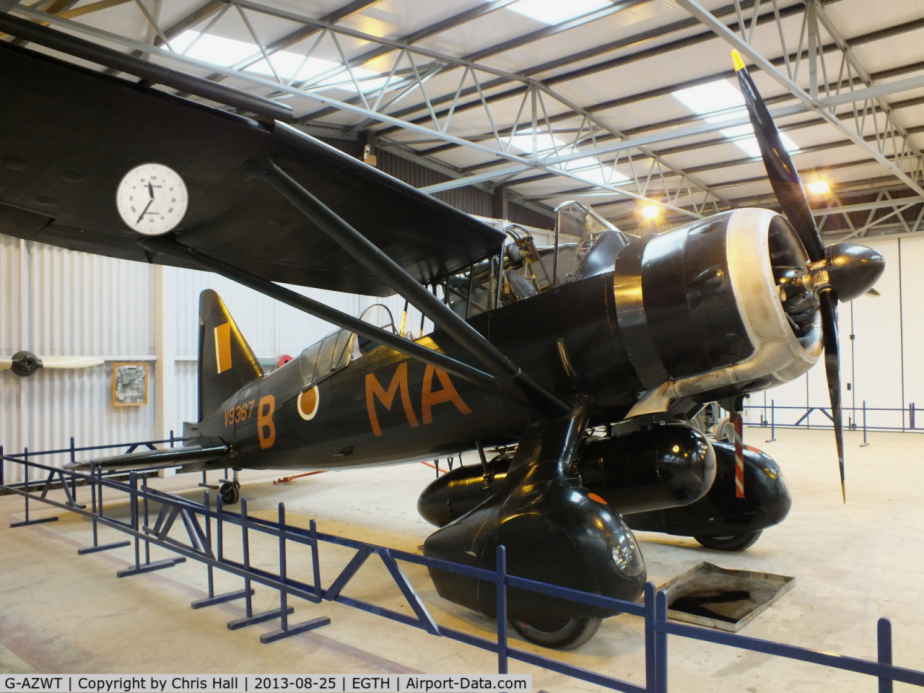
11:35
